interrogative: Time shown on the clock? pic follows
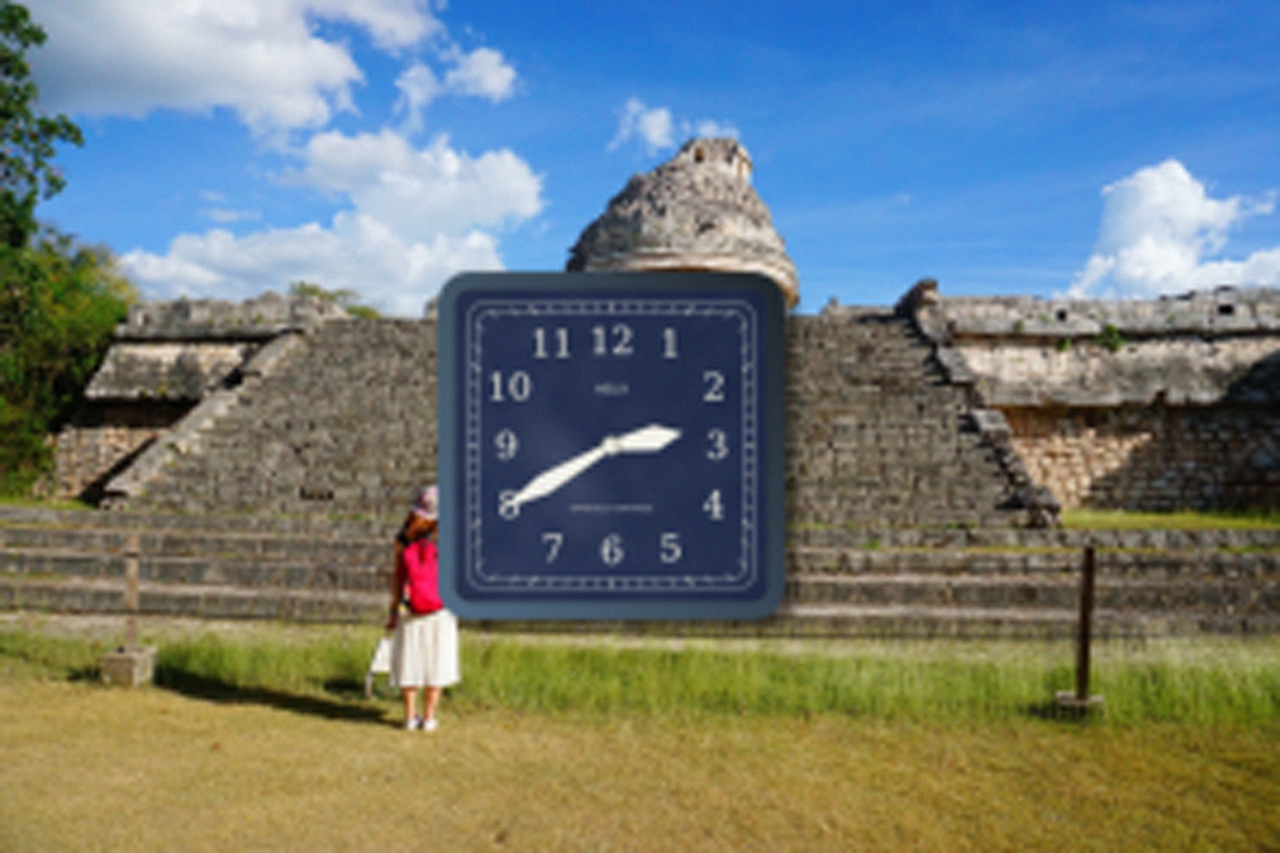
2:40
